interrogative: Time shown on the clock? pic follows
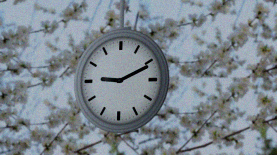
9:11
